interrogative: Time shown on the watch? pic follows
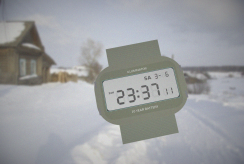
23:37:11
